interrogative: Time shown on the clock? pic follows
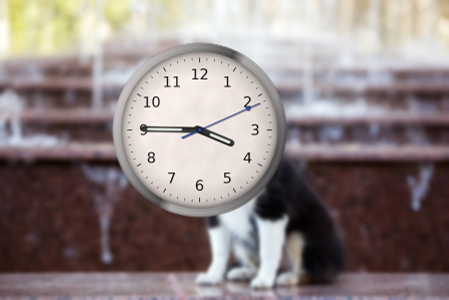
3:45:11
